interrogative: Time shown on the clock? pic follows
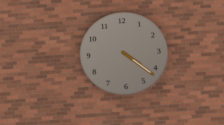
4:22
